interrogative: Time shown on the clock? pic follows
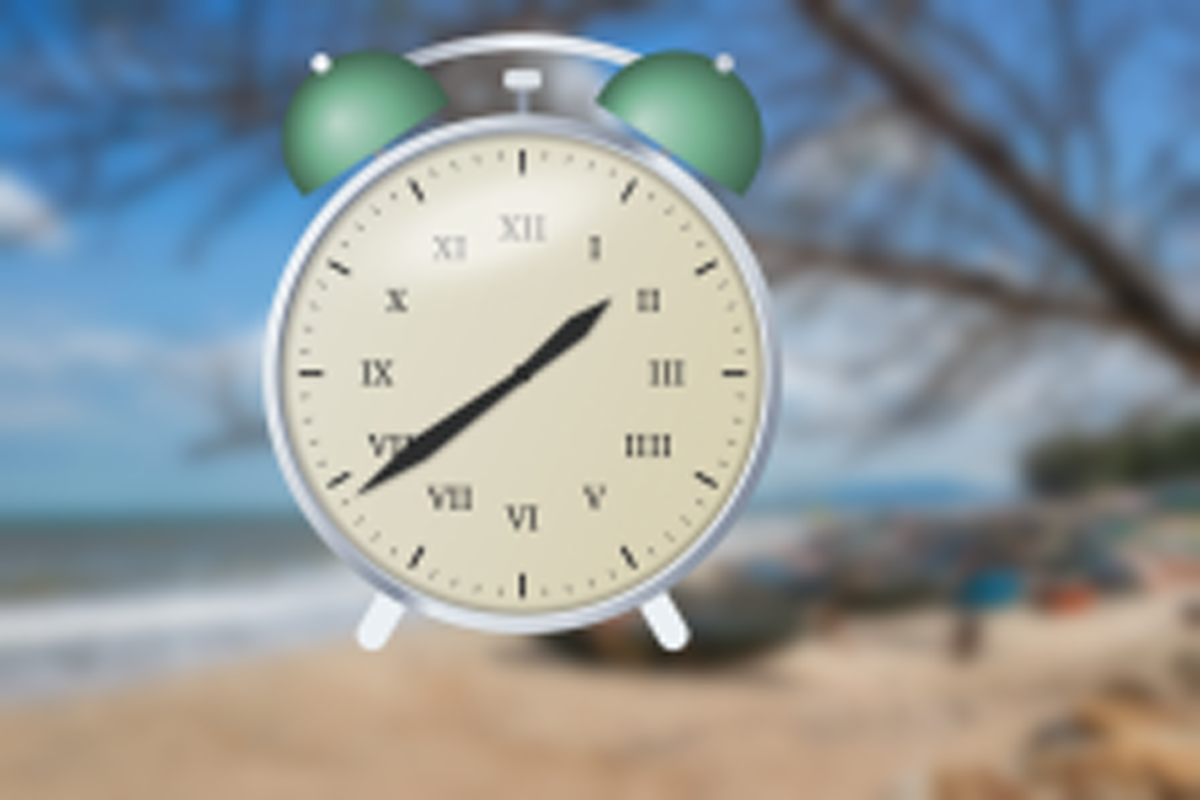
1:39
